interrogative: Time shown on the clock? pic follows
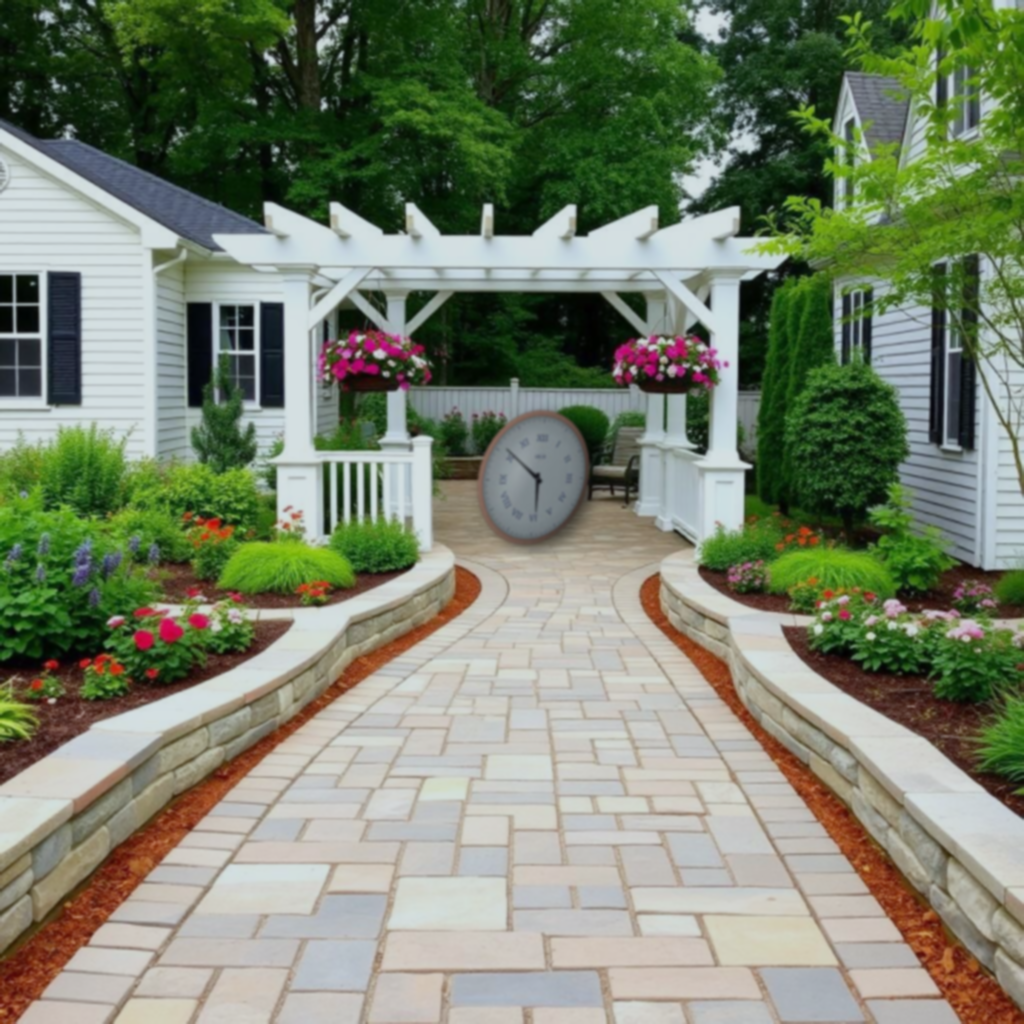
5:51
